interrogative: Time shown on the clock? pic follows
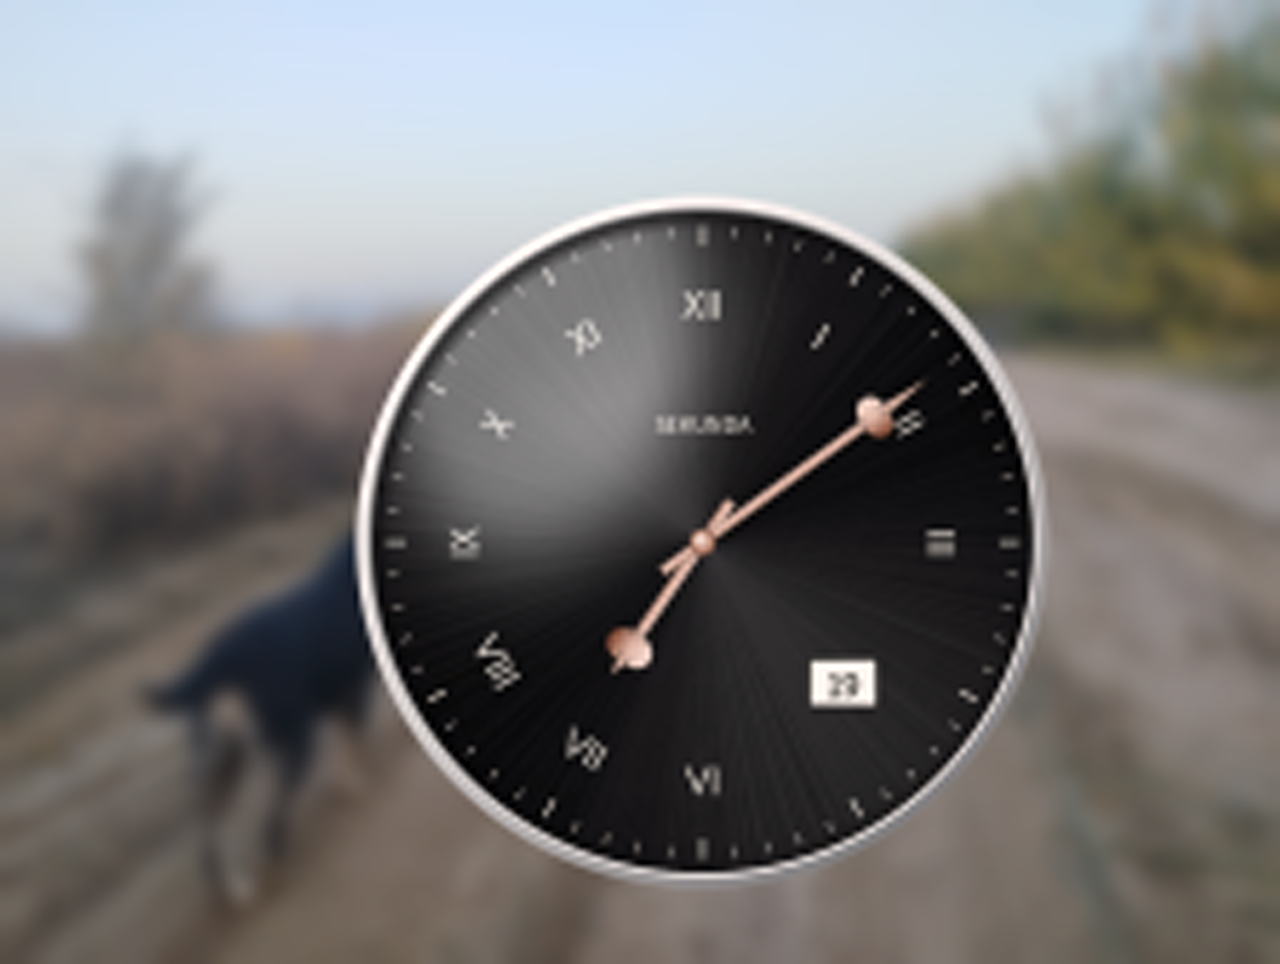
7:09
